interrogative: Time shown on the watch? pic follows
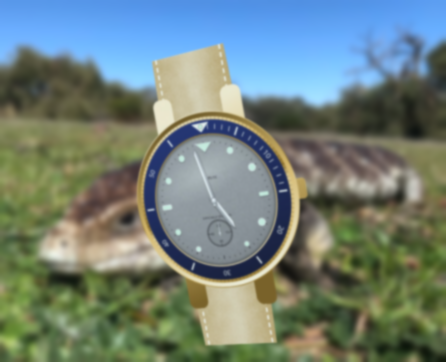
4:58
